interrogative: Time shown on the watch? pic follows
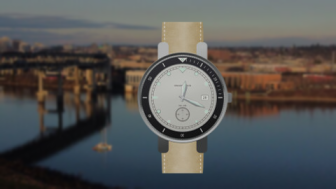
12:19
